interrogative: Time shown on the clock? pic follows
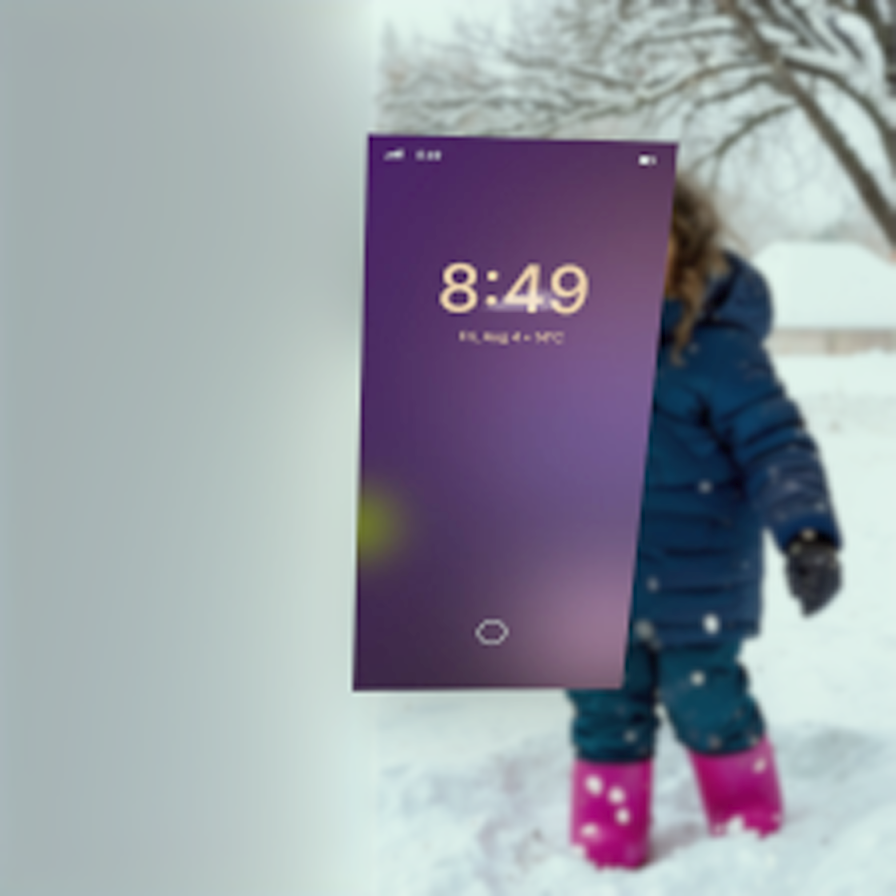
8:49
